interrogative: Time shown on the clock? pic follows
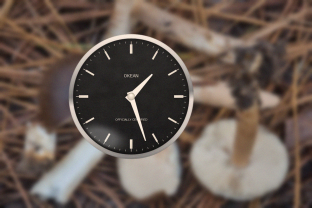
1:27
